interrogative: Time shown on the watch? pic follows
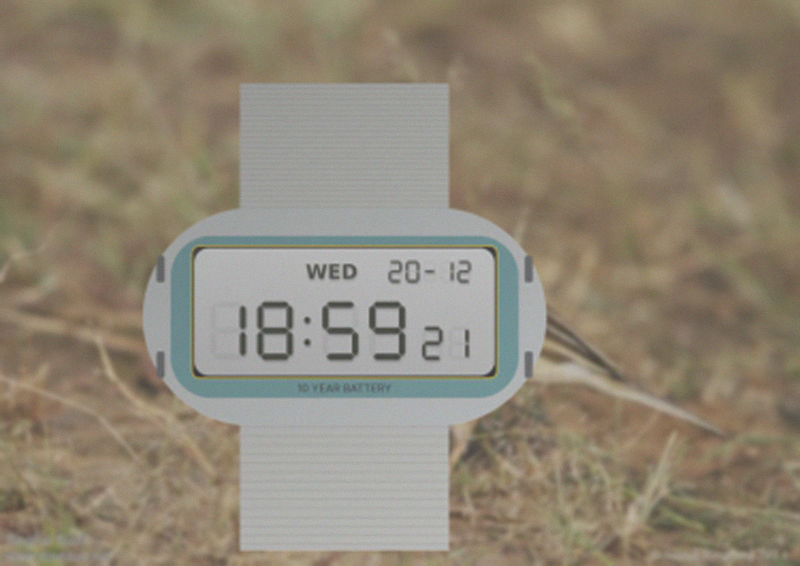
18:59:21
